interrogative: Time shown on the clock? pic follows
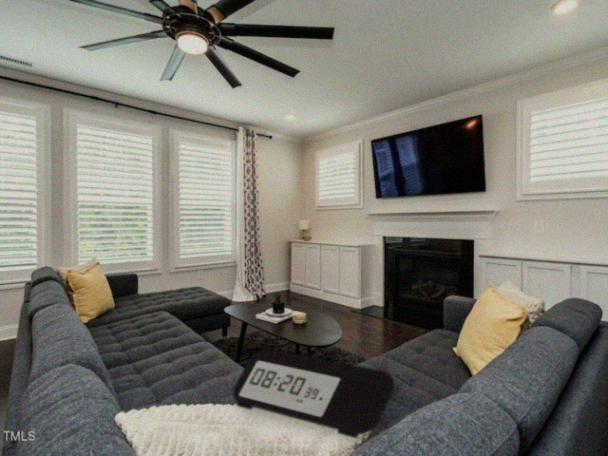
8:20
